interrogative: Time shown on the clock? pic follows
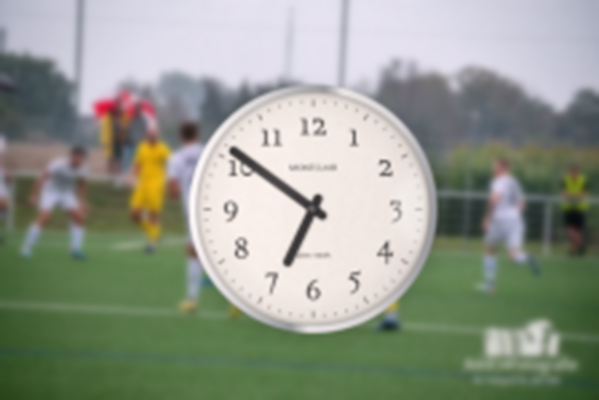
6:51
